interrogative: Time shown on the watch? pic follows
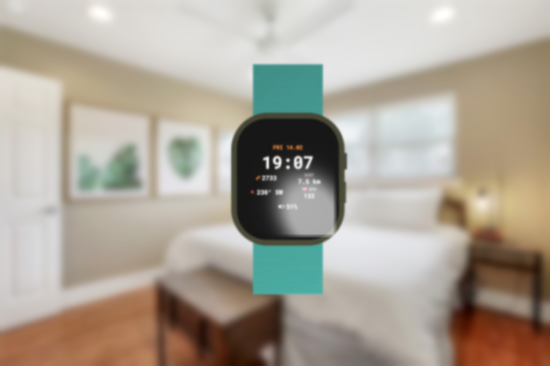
19:07
